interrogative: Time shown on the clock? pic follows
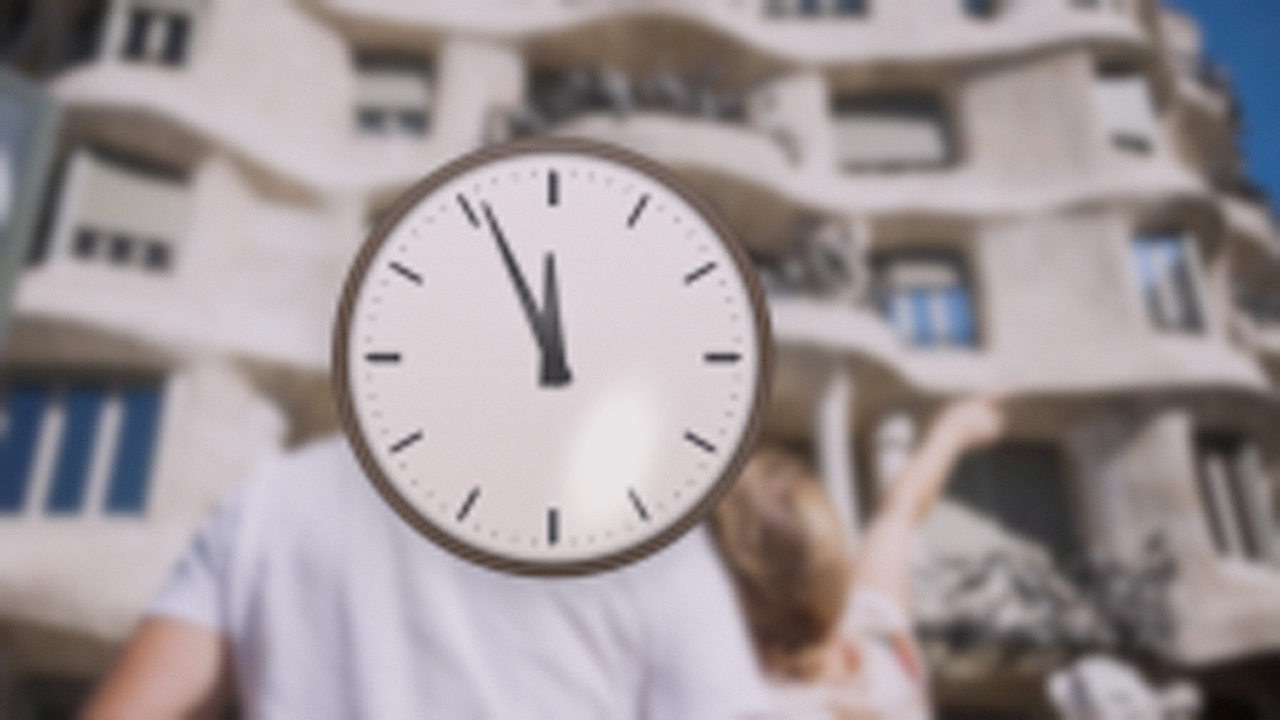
11:56
